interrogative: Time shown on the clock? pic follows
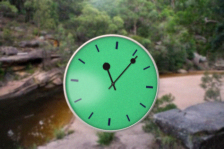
11:06
